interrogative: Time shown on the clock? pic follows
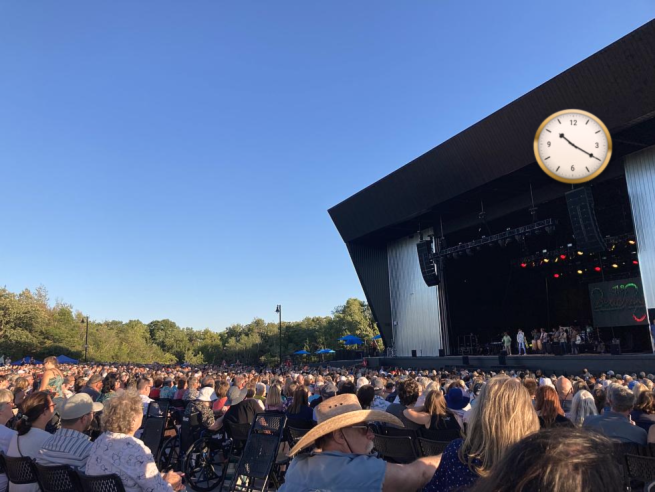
10:20
